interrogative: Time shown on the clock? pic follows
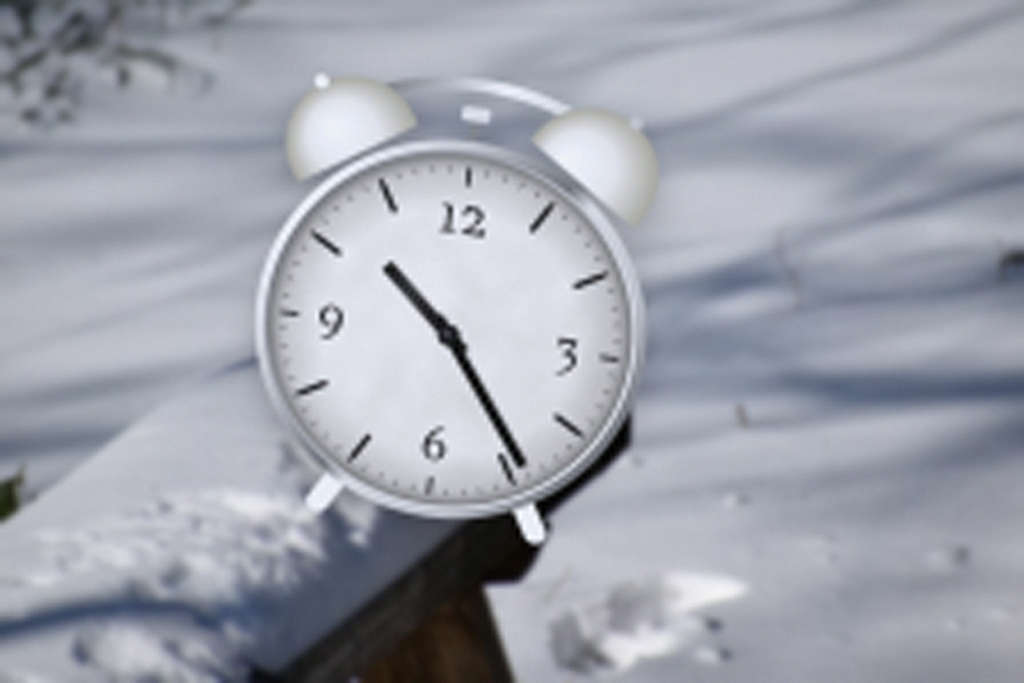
10:24
